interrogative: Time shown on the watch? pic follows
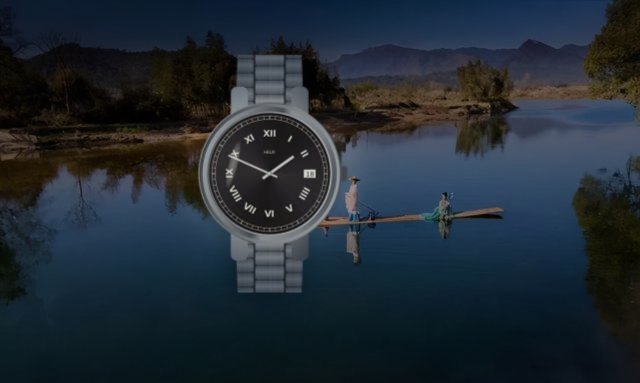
1:49
